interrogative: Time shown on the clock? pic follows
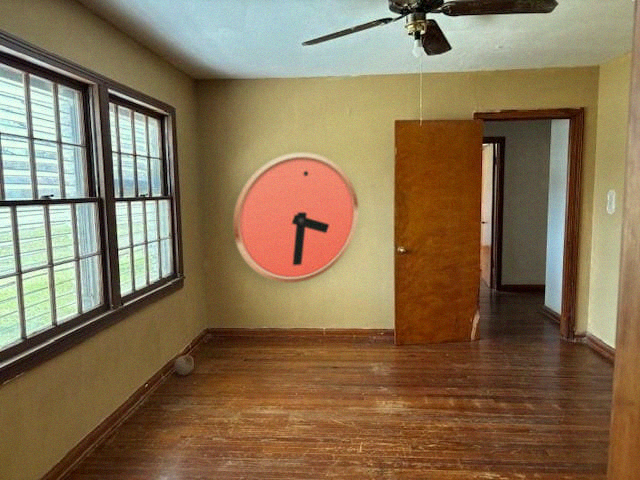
3:30
